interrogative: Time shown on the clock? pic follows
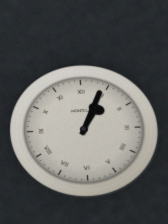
1:04
